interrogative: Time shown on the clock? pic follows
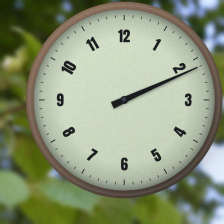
2:11
